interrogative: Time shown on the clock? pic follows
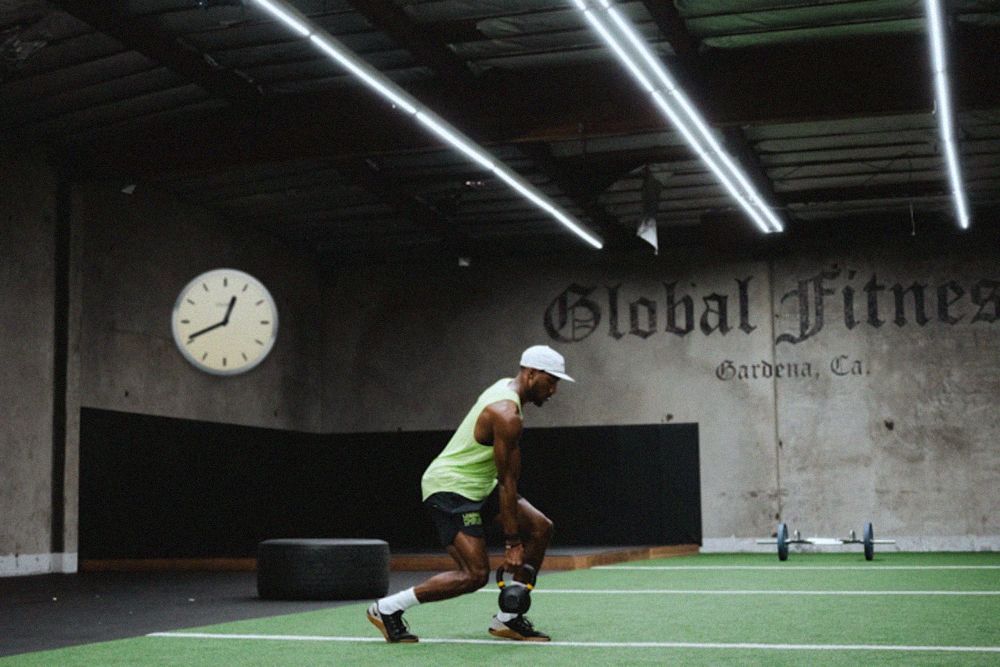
12:41
